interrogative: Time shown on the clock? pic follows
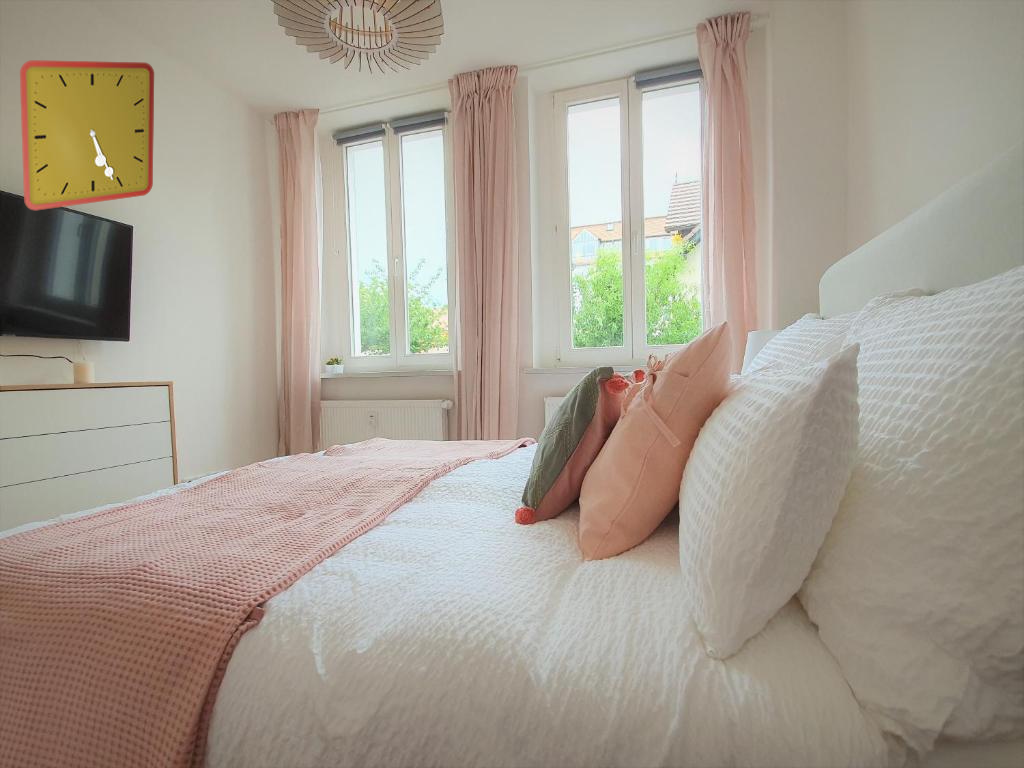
5:26
